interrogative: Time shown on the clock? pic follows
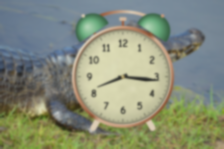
8:16
